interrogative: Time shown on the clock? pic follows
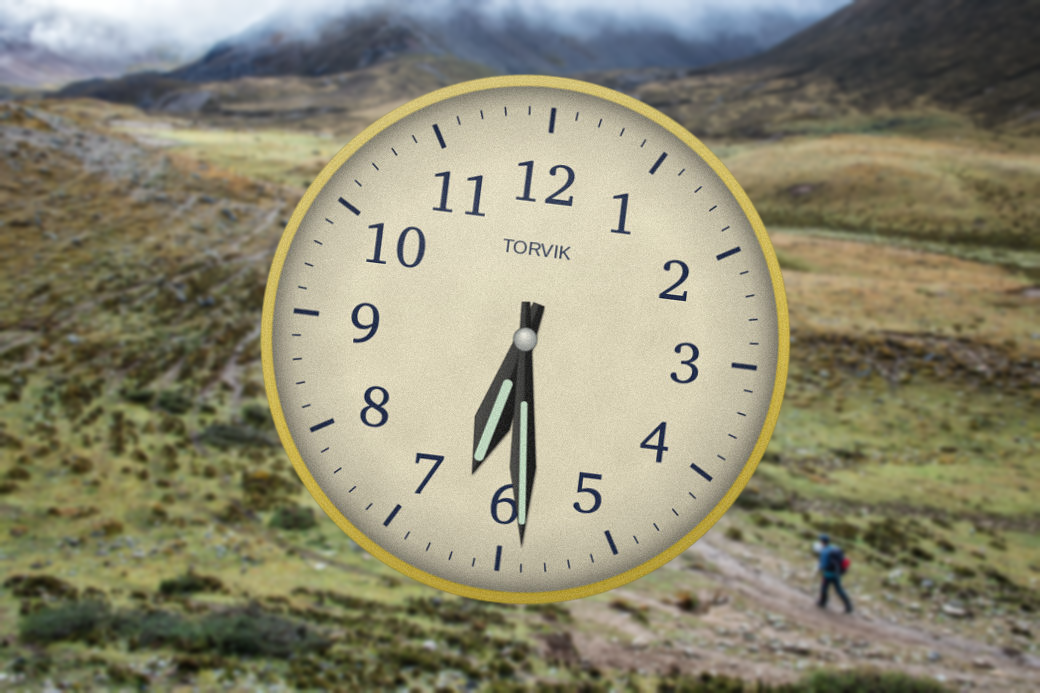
6:29
